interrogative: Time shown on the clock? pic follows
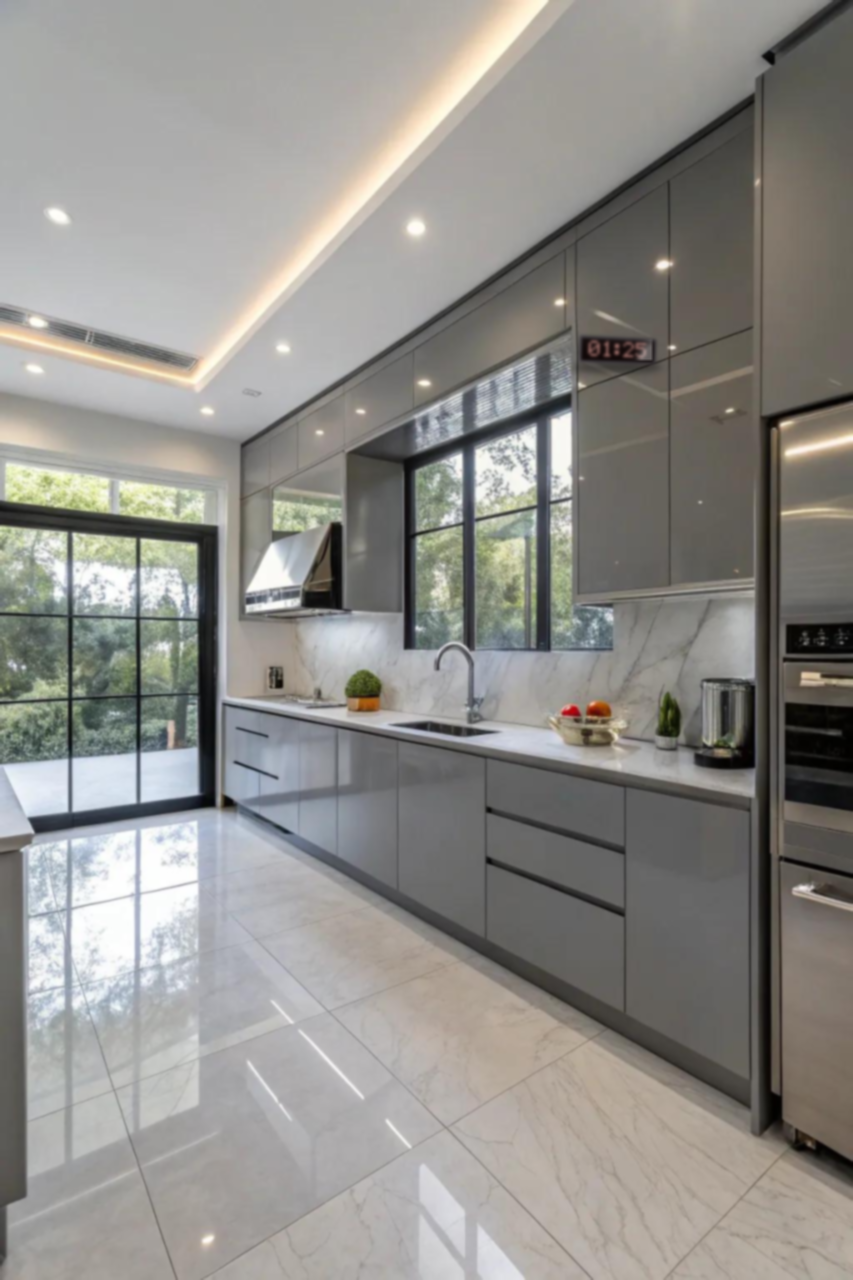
1:25
